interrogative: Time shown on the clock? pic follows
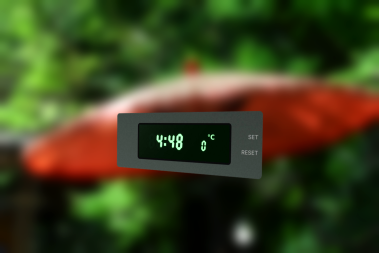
4:48
